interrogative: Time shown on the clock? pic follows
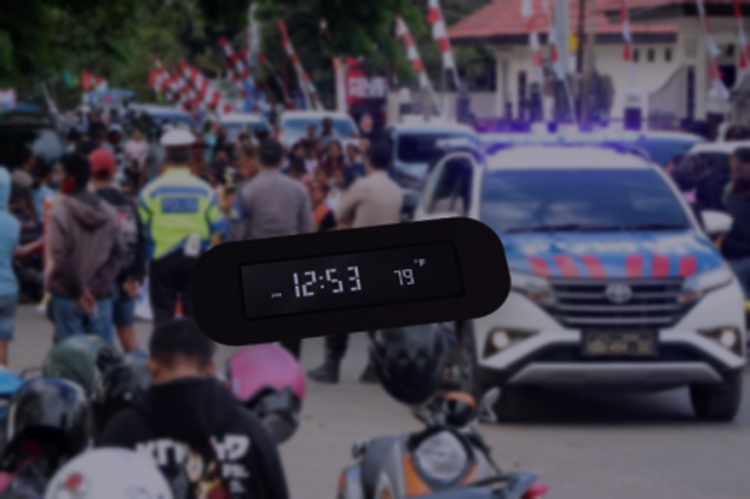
12:53
